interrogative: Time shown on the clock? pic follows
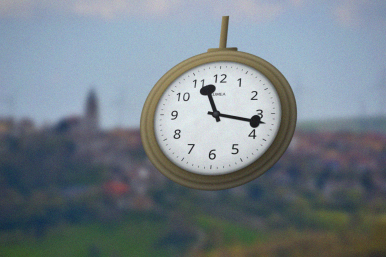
11:17
